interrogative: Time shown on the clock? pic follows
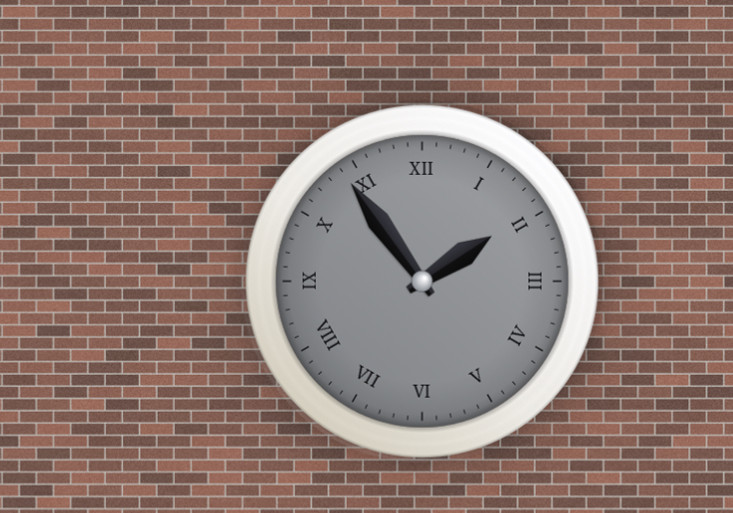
1:54
